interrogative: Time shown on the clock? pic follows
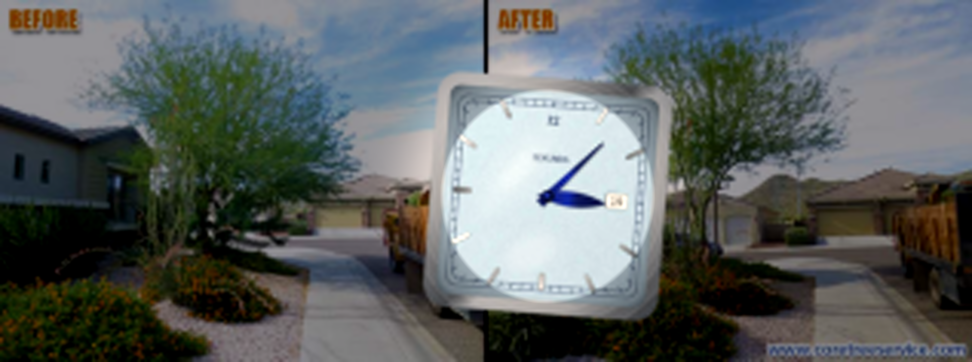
3:07
